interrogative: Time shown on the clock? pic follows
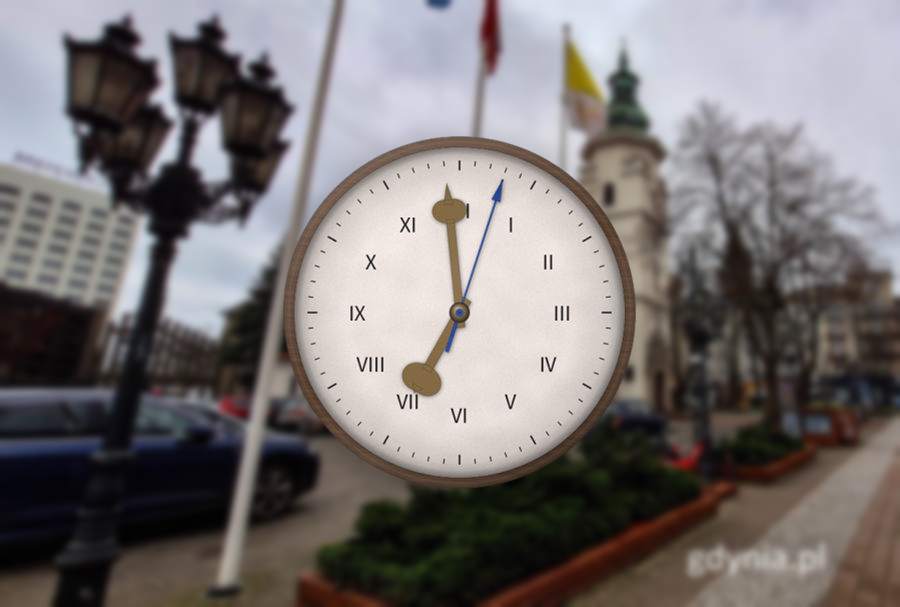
6:59:03
